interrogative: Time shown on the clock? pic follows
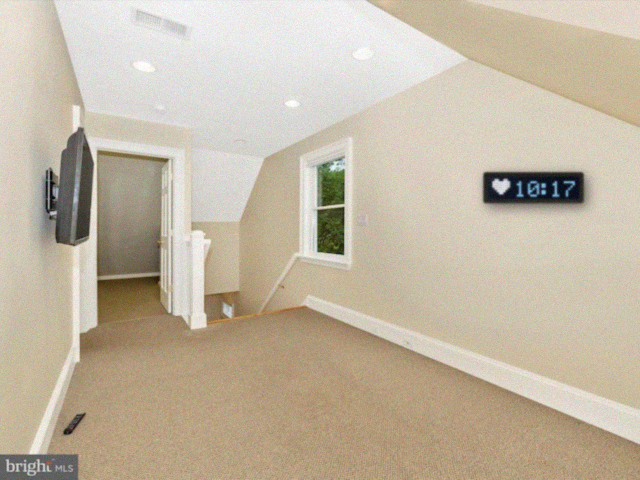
10:17
